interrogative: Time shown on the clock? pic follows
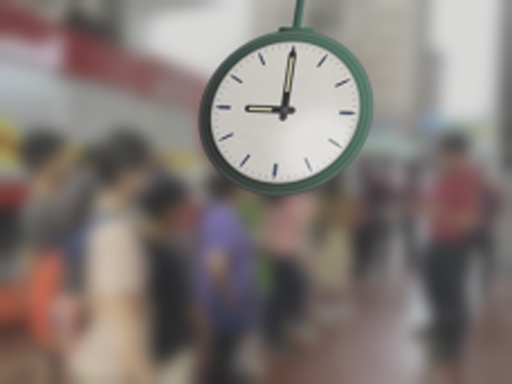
9:00
